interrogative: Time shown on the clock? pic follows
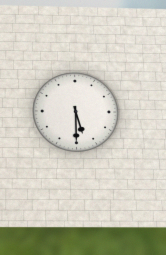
5:30
